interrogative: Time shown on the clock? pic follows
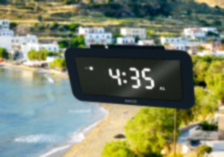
4:35
